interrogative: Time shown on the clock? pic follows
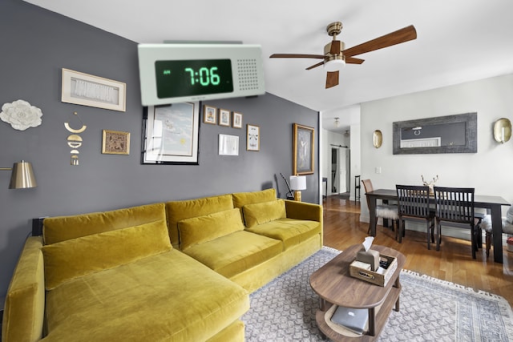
7:06
